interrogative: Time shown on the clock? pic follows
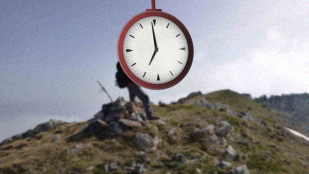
6:59
